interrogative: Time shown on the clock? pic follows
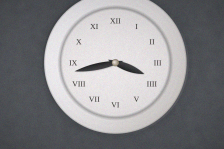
3:43
